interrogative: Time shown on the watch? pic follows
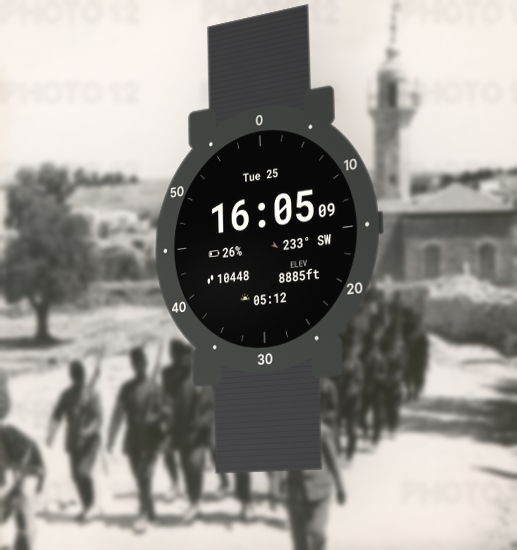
16:05:09
